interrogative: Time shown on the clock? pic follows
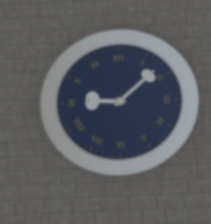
9:08
